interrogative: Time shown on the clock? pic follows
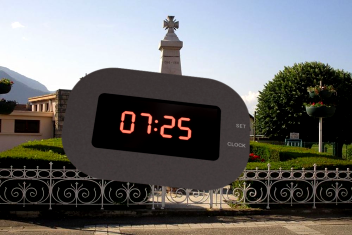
7:25
